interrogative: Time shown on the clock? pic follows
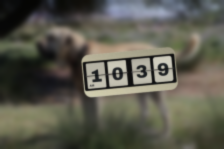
10:39
